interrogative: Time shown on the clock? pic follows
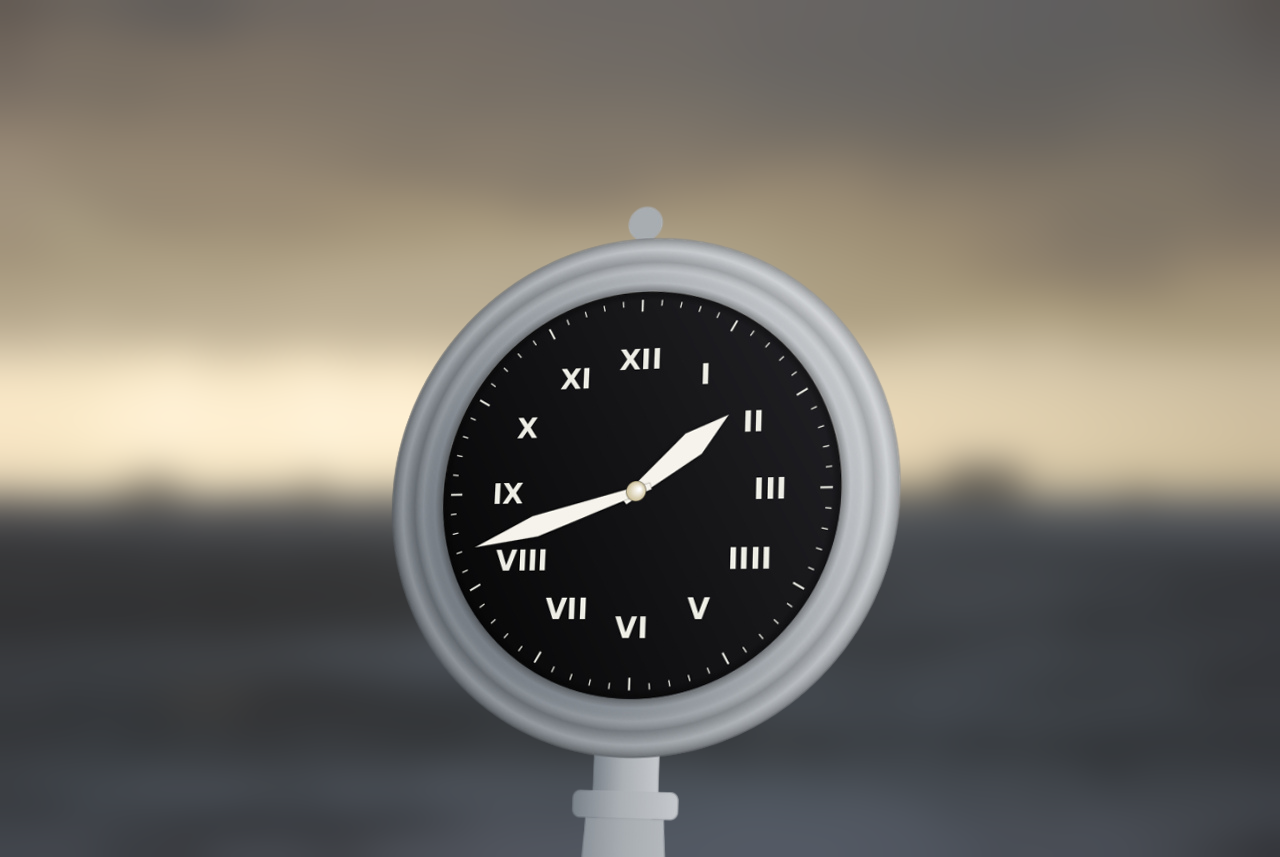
1:42
